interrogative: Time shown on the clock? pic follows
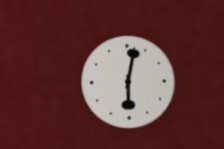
6:02
